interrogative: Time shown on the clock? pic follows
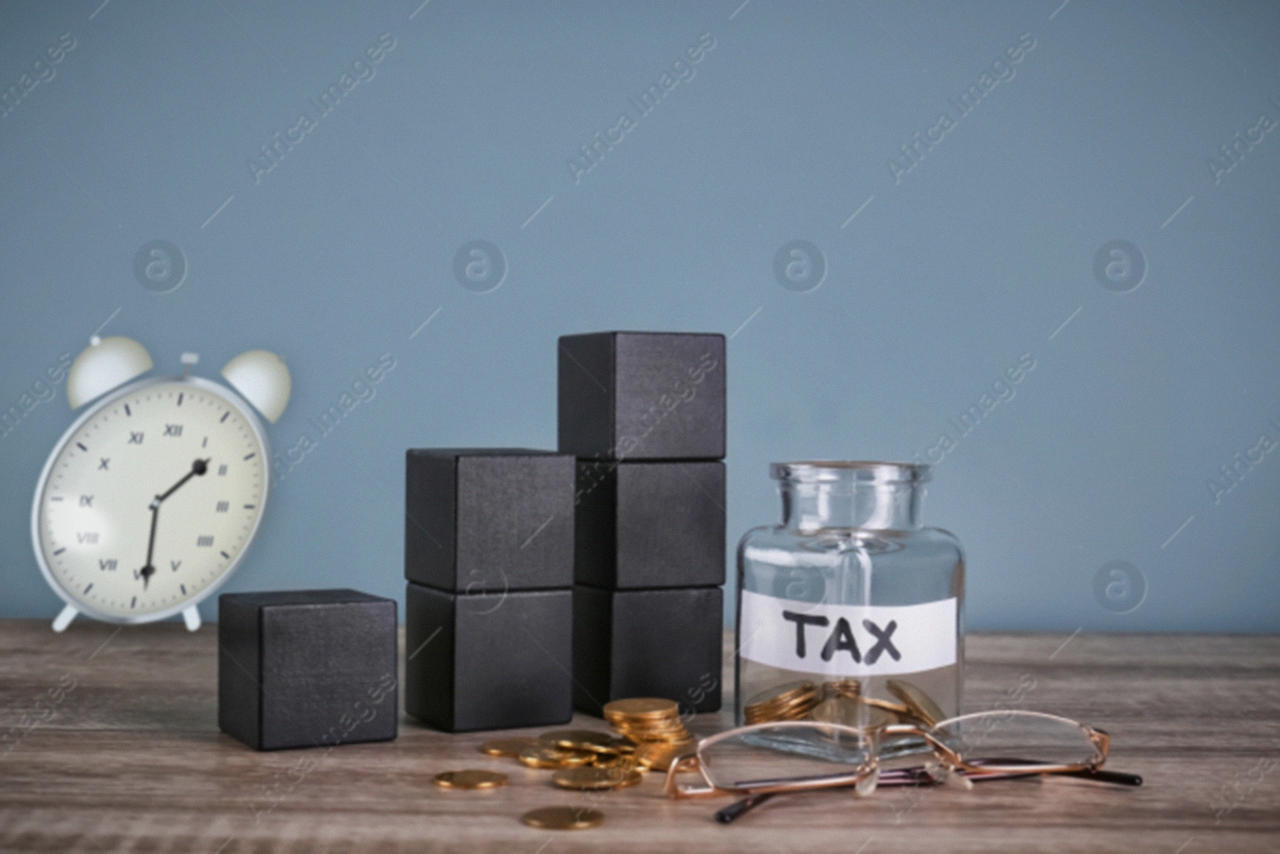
1:29
